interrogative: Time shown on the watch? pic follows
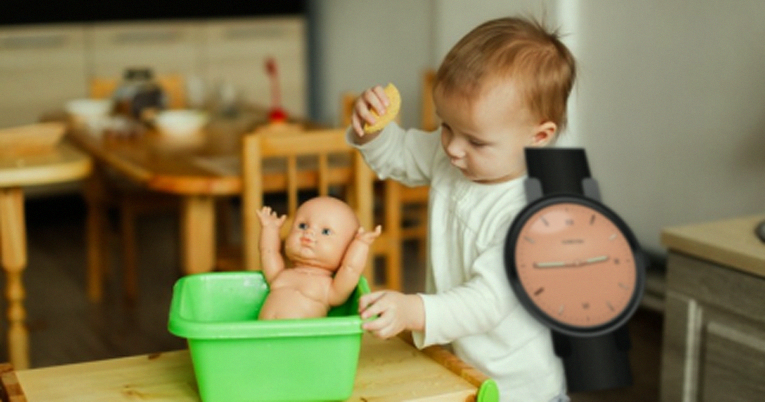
2:45
